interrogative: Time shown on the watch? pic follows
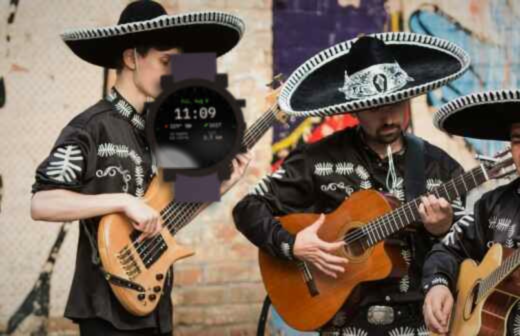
11:09
